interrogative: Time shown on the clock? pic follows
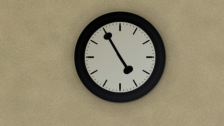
4:55
